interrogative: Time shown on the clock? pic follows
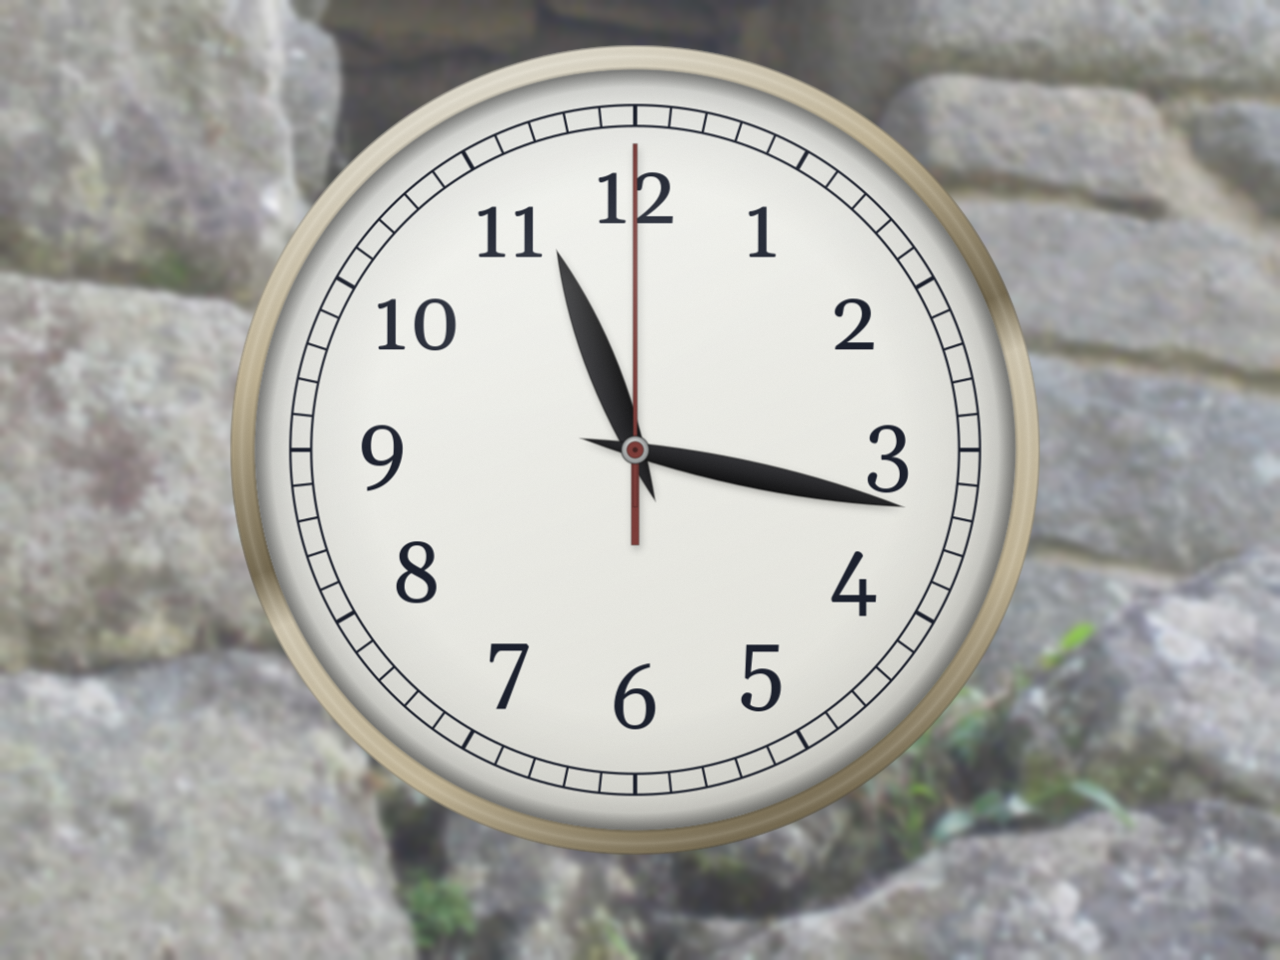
11:17:00
